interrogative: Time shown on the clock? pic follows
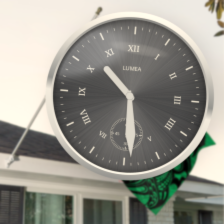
10:29
